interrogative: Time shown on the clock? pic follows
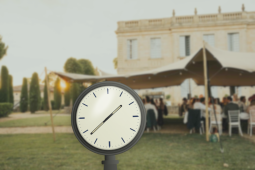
1:38
